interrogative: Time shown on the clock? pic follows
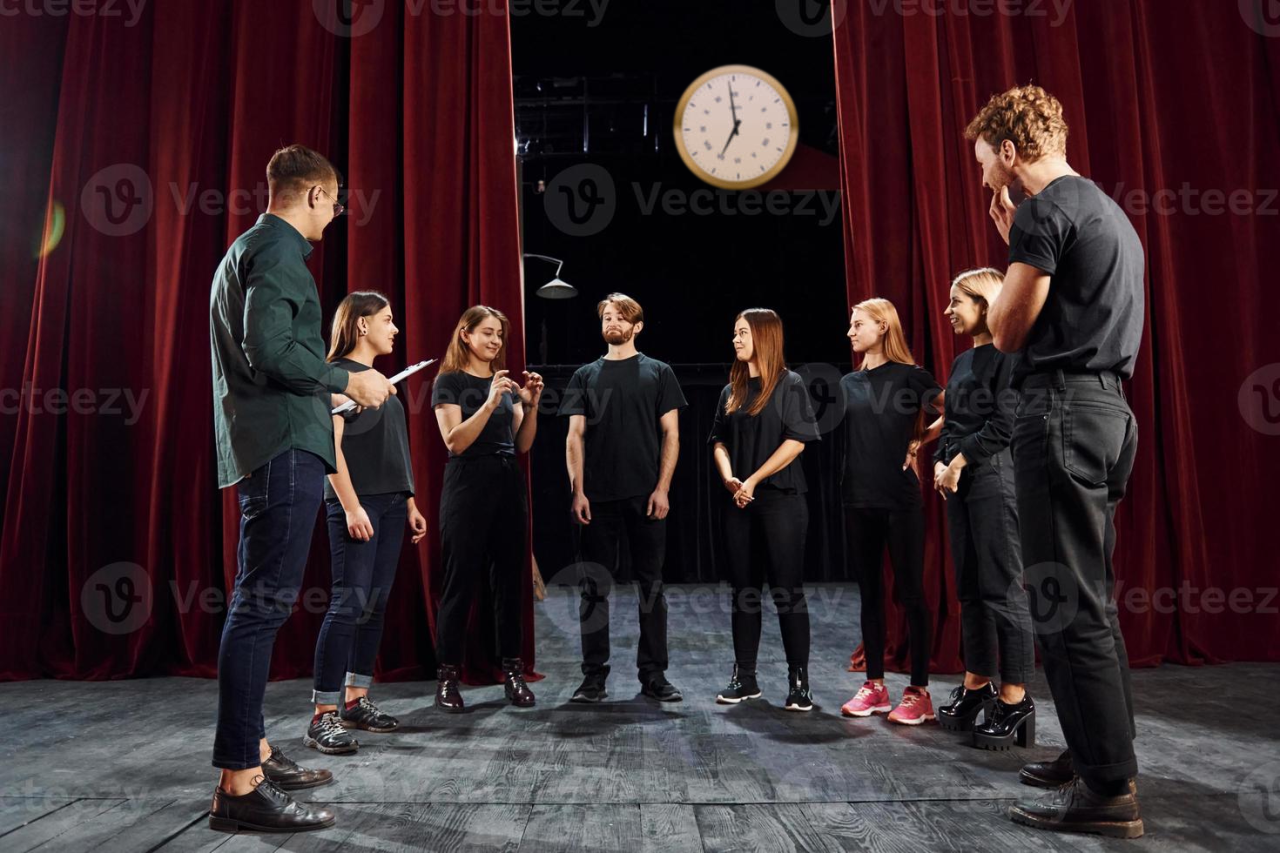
6:59
